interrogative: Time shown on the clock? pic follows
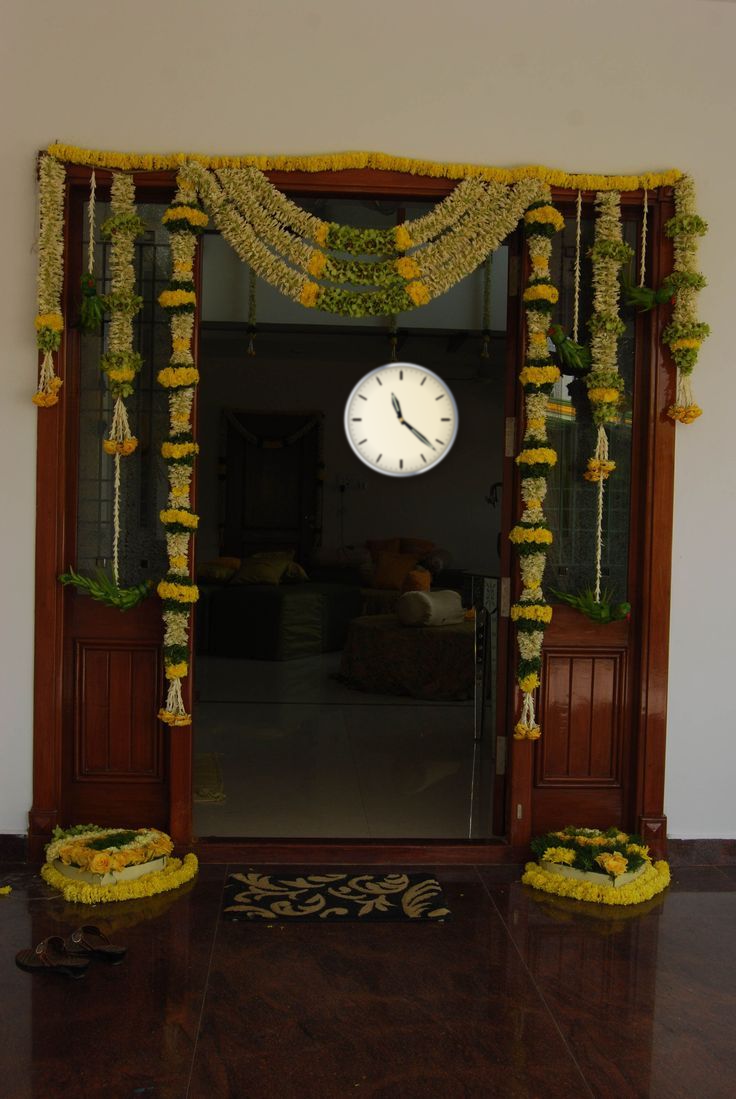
11:22
